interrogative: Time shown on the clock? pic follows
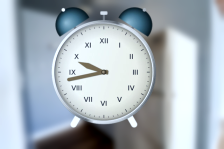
9:43
